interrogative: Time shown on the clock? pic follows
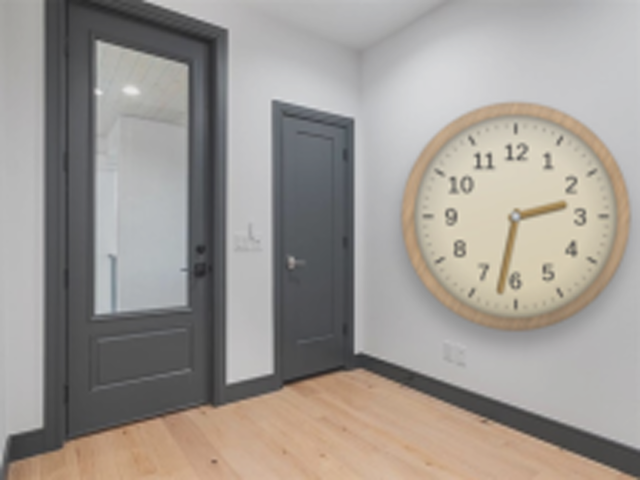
2:32
